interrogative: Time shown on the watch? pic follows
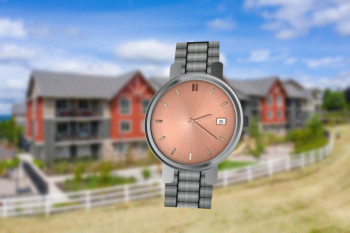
2:21
